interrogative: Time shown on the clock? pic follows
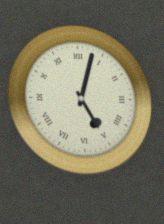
5:03
